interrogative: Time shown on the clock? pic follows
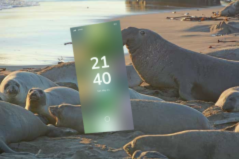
21:40
